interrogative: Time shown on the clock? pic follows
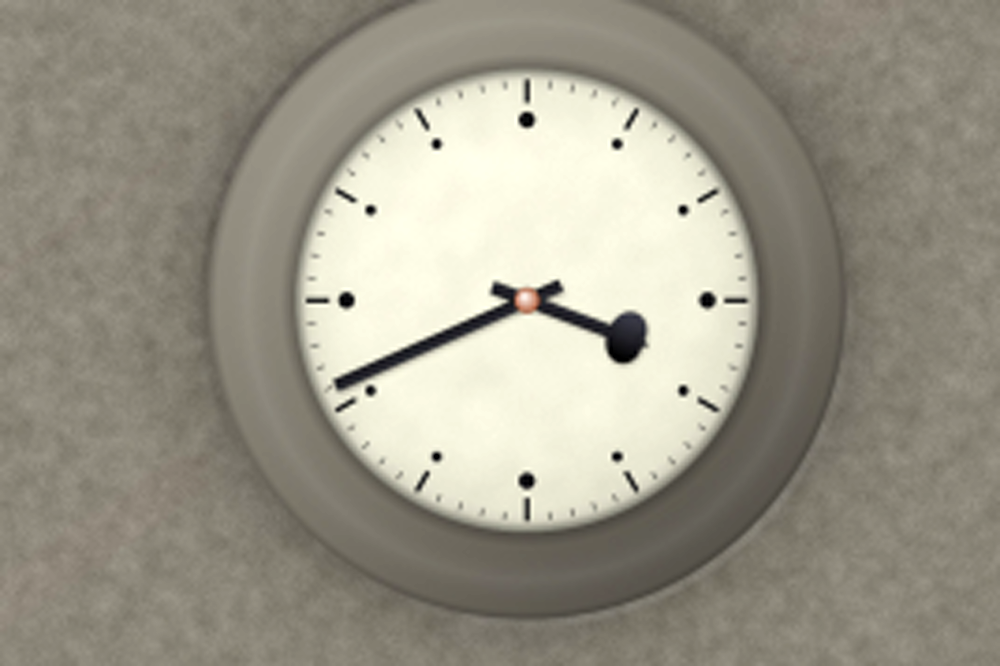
3:41
